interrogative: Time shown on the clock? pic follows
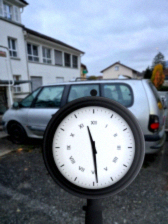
11:29
